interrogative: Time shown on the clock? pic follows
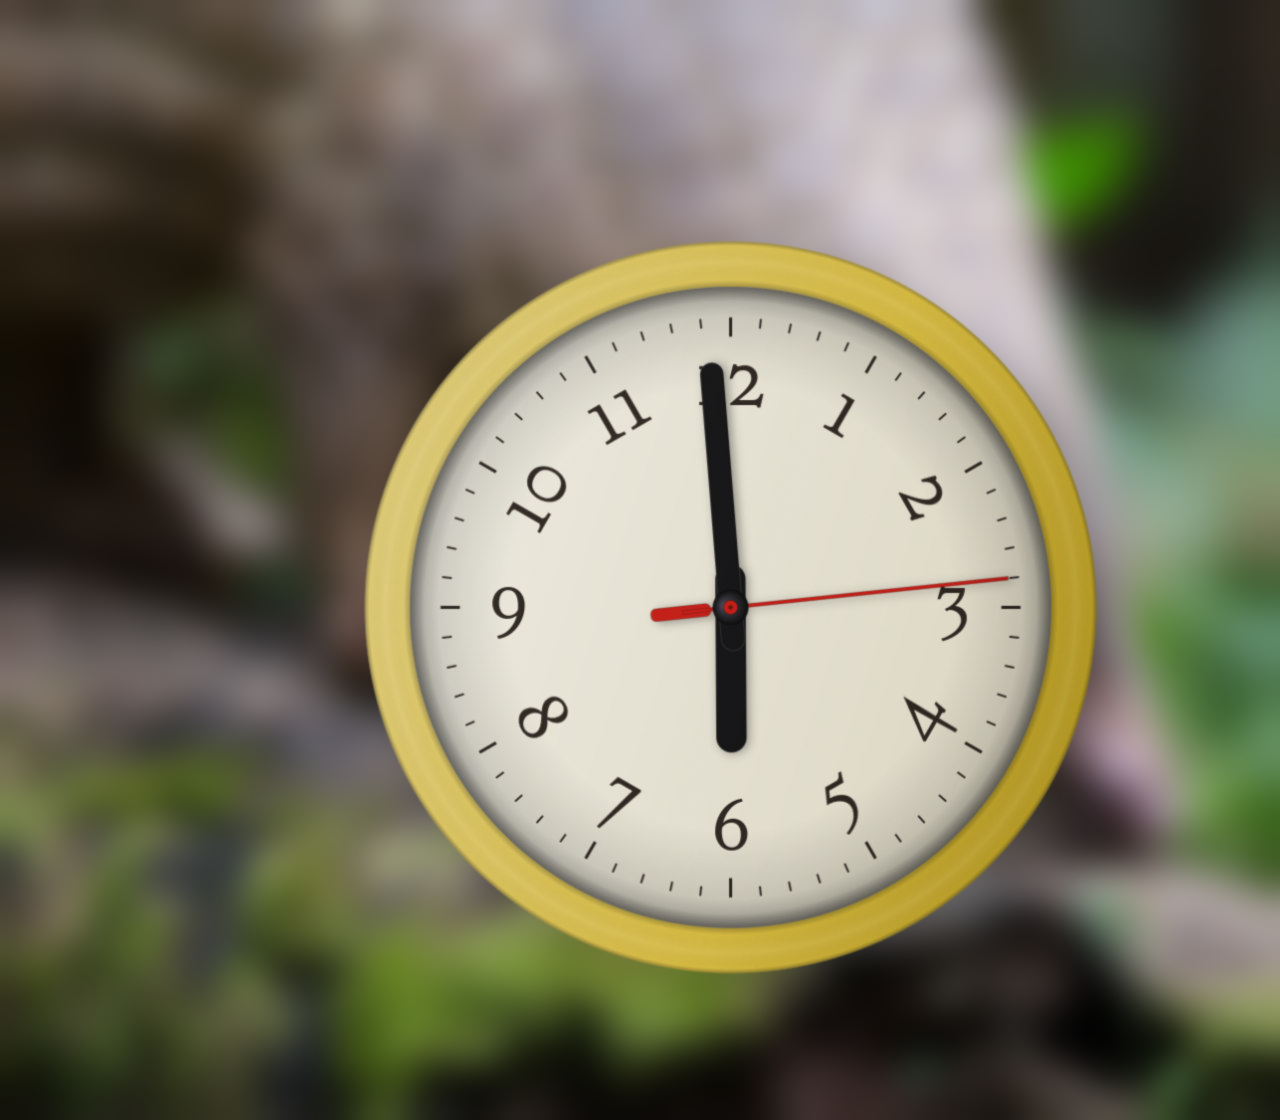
5:59:14
